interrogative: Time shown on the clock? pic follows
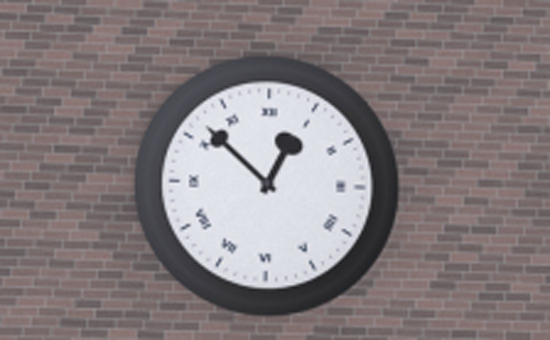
12:52
